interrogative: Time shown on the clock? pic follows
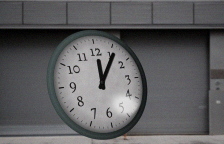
12:06
